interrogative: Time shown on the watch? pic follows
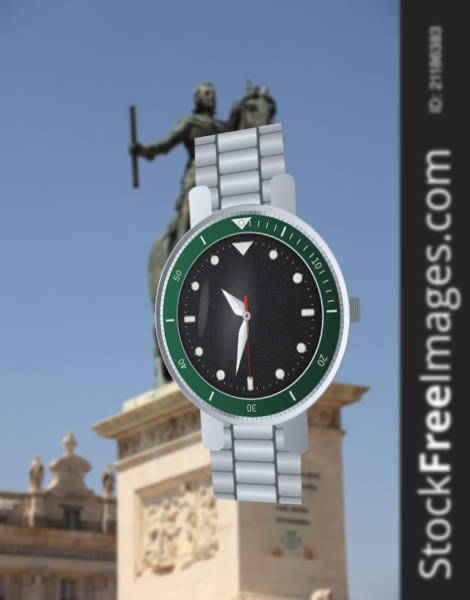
10:32:30
